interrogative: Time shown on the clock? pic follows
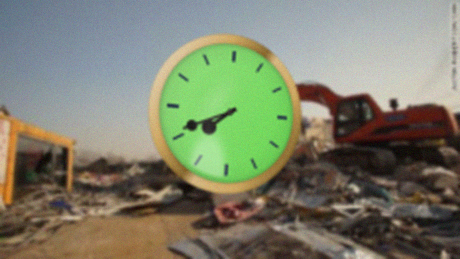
7:41
